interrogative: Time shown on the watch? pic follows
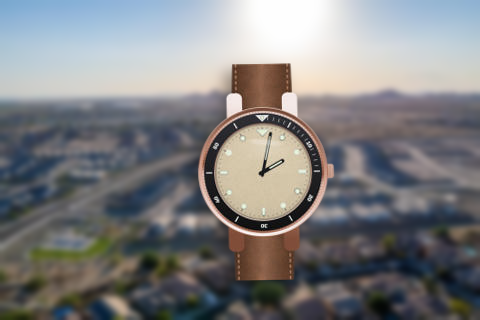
2:02
